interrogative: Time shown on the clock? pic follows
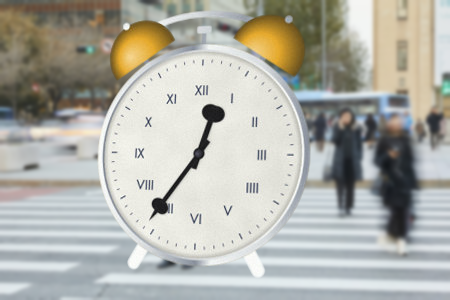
12:36
